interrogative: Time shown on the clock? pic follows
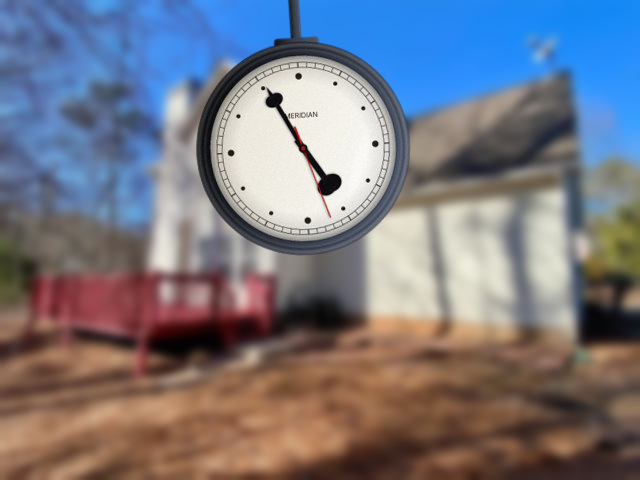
4:55:27
